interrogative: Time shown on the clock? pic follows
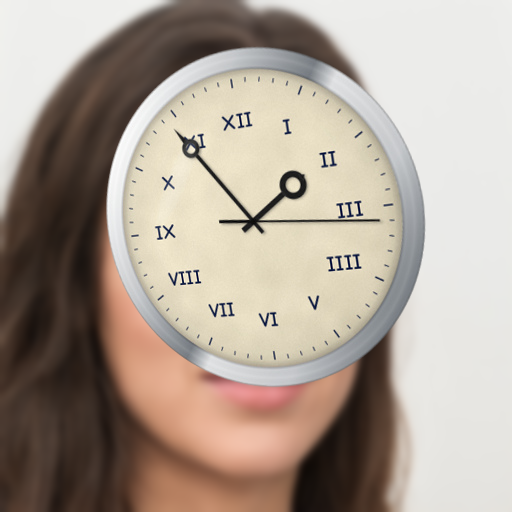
1:54:16
